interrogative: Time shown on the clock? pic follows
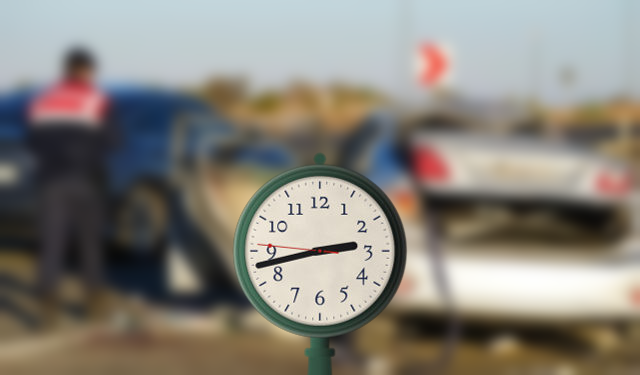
2:42:46
